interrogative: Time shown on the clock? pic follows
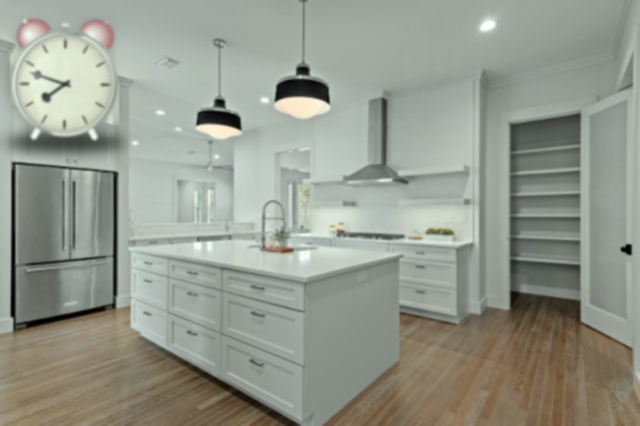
7:48
